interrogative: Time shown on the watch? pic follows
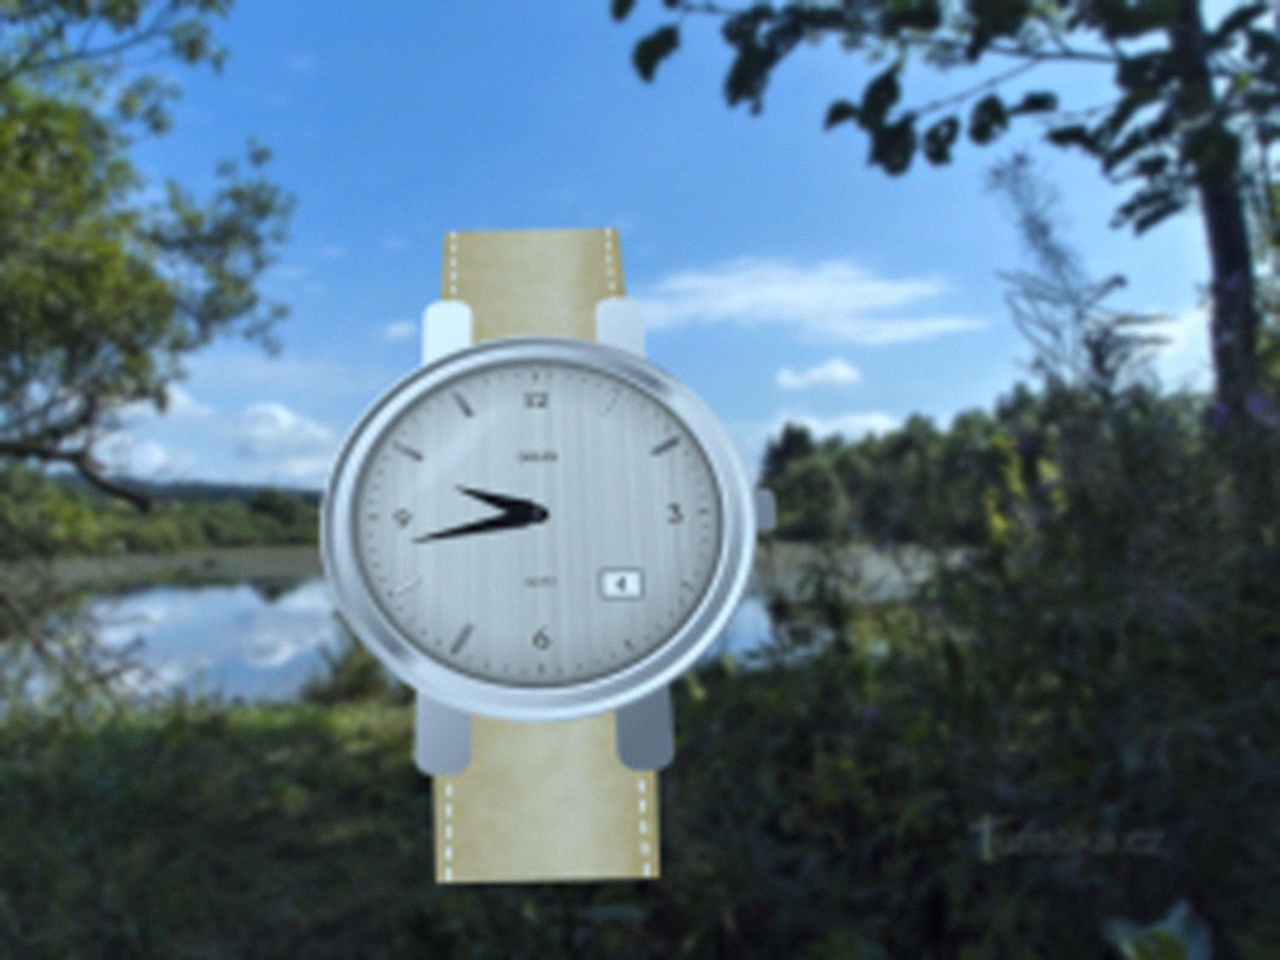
9:43
